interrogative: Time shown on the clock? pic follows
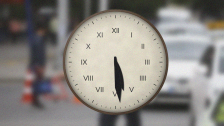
5:29
